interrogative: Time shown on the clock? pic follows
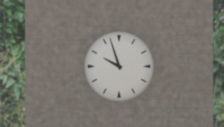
9:57
